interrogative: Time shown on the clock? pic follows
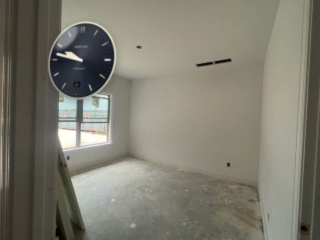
9:47
